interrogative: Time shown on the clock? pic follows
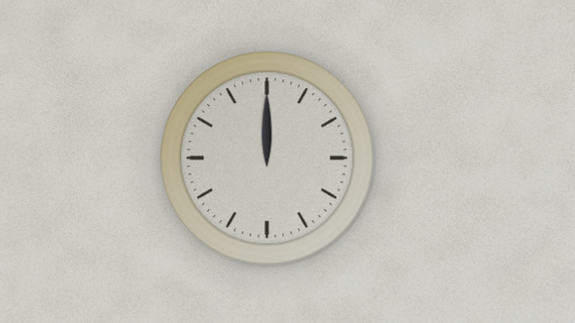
12:00
